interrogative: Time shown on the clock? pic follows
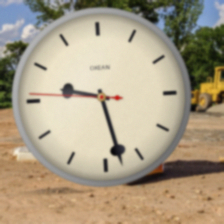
9:27:46
